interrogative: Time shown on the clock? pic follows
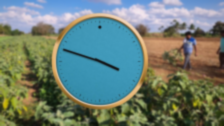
3:48
